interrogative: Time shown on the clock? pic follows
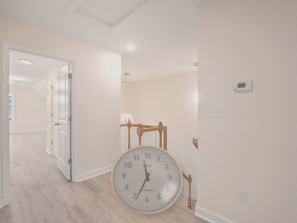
11:34
